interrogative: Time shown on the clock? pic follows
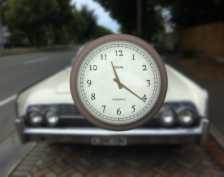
11:21
